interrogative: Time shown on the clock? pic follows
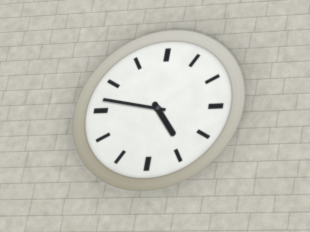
4:47
